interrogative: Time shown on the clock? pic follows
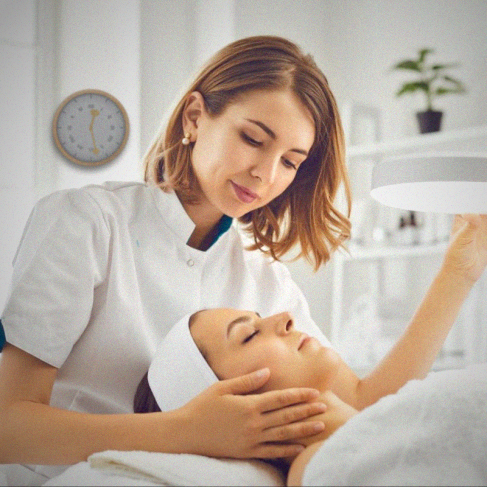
12:28
